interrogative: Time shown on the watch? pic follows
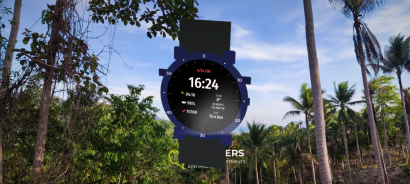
16:24
